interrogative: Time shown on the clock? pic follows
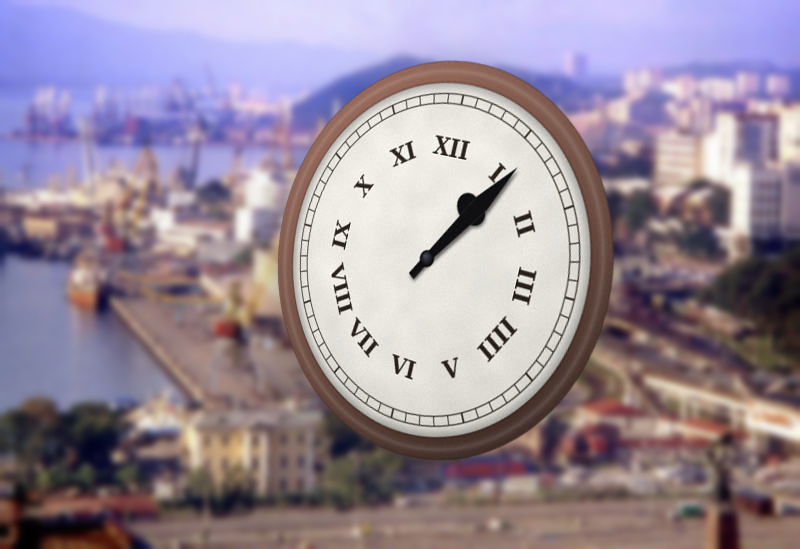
1:06
